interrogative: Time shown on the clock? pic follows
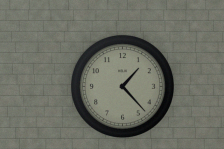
1:23
